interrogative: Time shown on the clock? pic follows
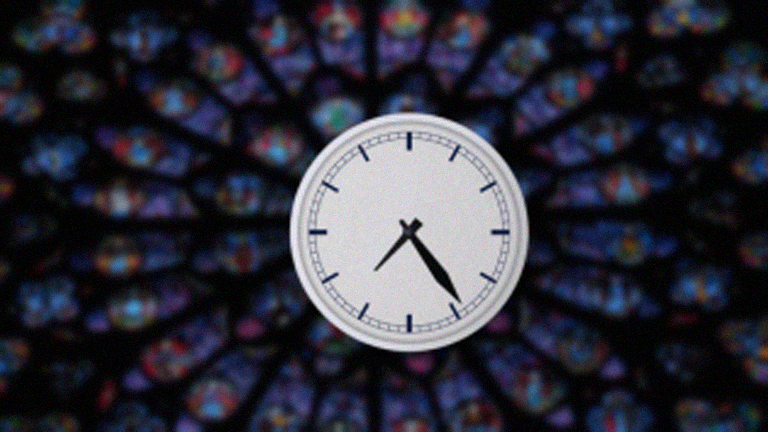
7:24
